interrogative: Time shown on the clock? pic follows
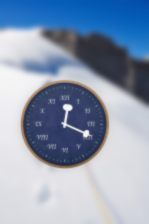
12:19
